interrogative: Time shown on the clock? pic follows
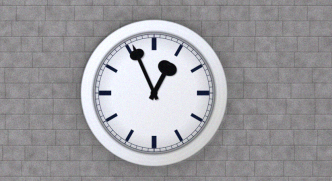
12:56
